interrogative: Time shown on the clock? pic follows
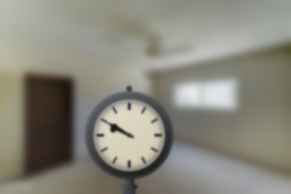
9:50
